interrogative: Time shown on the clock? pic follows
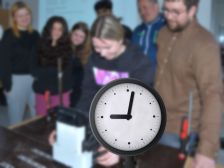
9:02
